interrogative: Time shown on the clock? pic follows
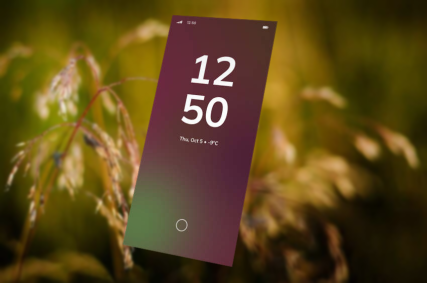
12:50
